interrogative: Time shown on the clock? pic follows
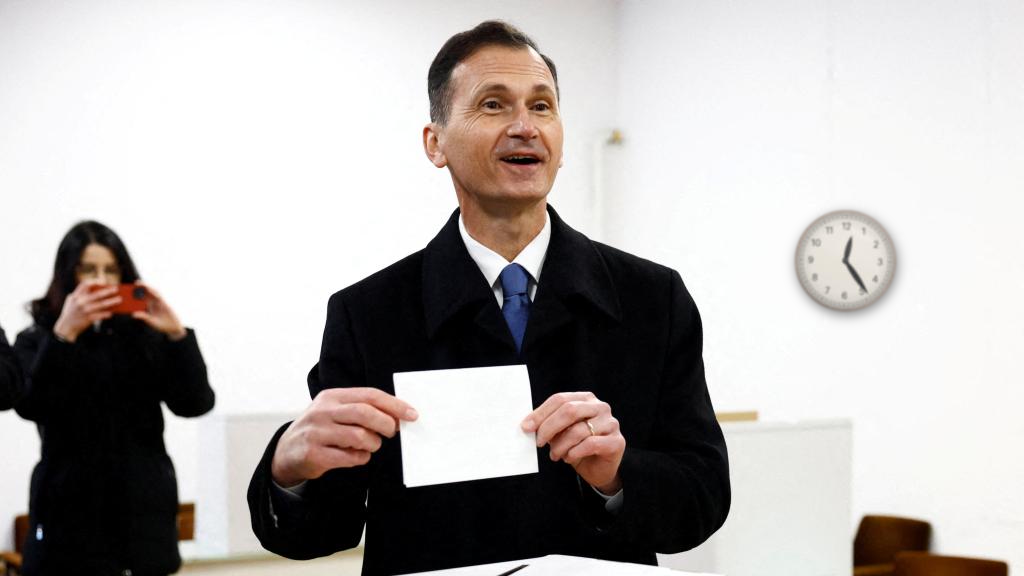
12:24
